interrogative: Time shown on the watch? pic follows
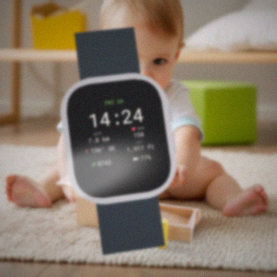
14:24
